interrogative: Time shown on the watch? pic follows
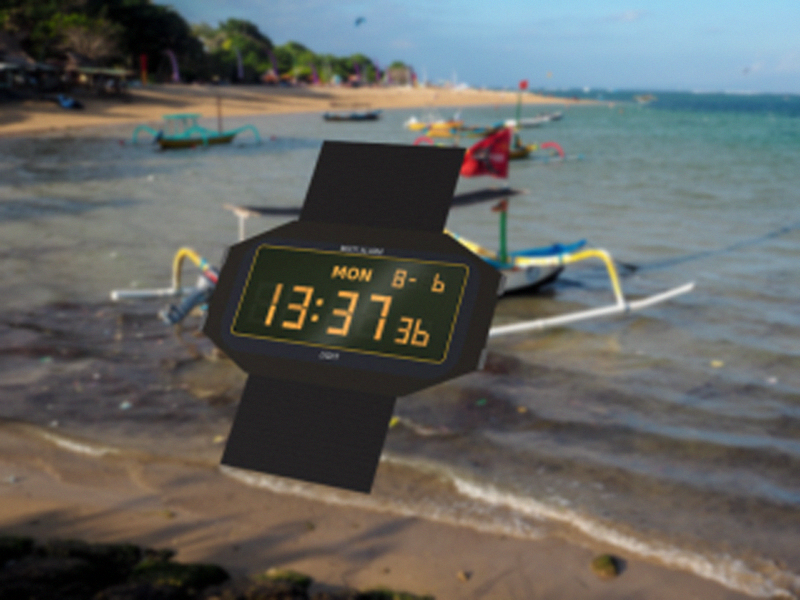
13:37:36
